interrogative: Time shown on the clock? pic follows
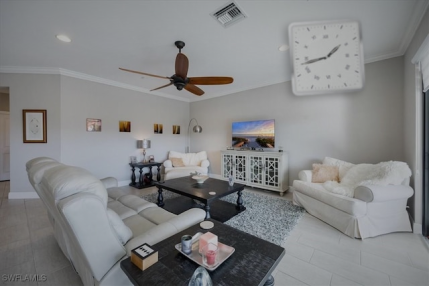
1:43
